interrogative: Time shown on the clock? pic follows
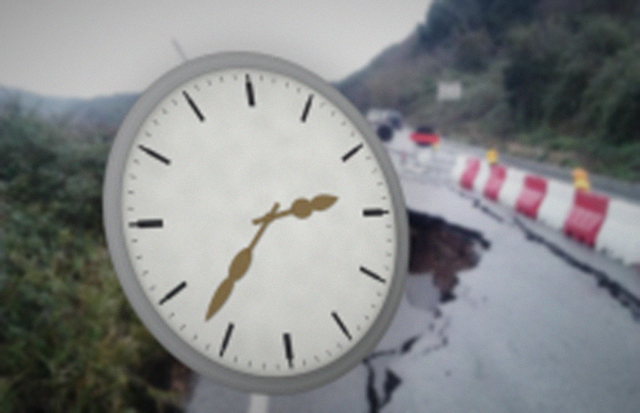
2:37
